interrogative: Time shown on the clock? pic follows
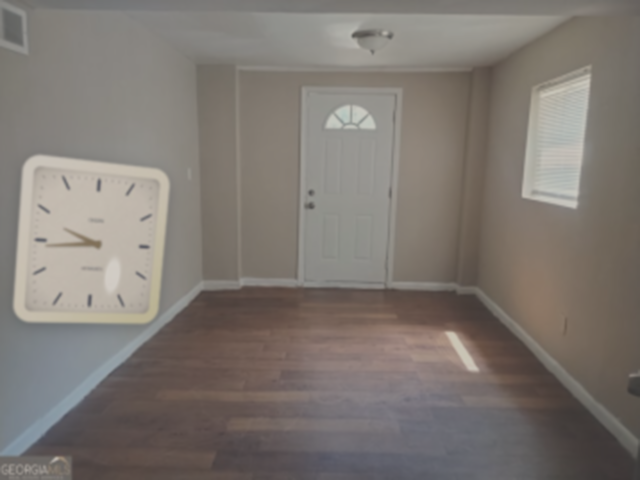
9:44
